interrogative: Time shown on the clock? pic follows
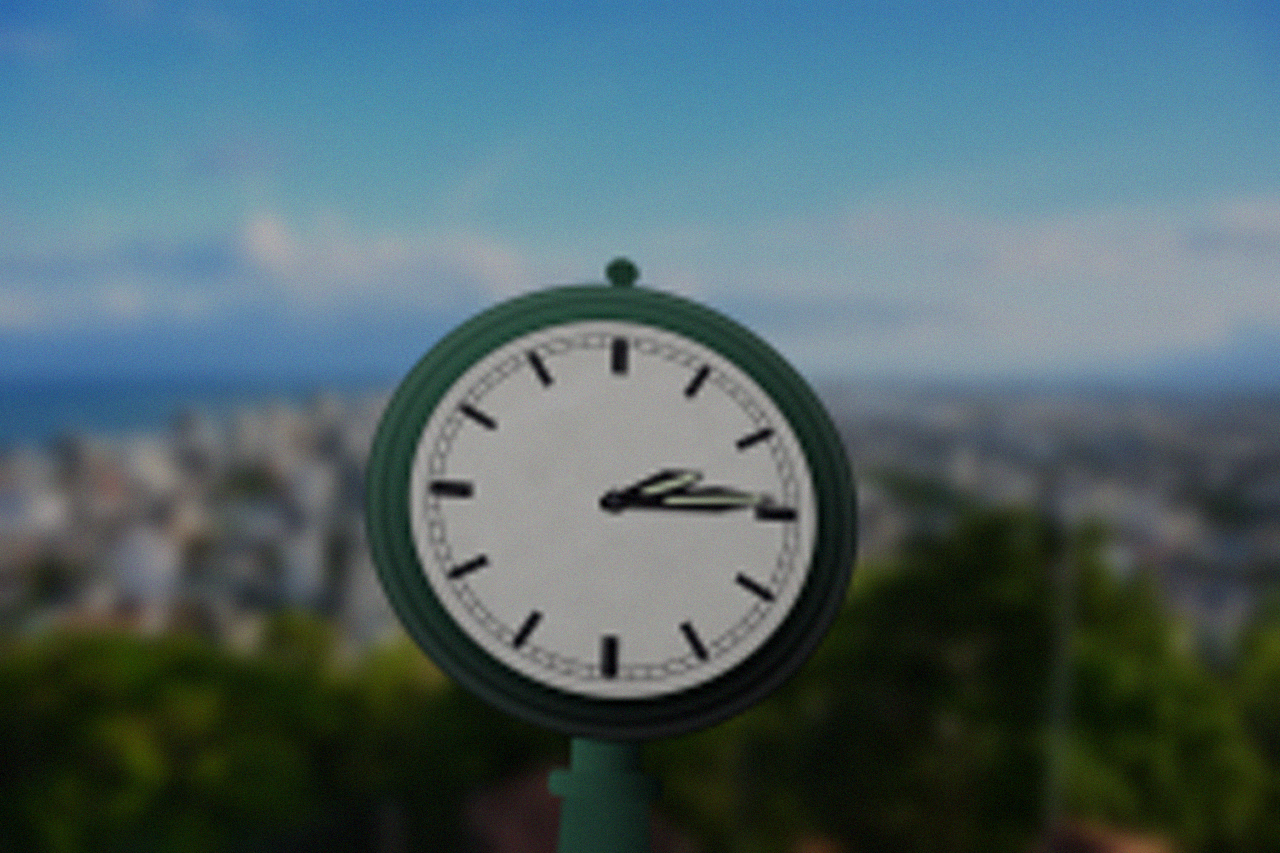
2:14
